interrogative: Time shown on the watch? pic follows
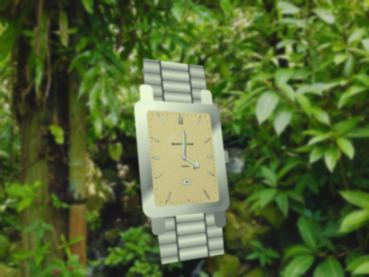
4:01
